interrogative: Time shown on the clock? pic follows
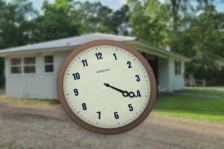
4:21
